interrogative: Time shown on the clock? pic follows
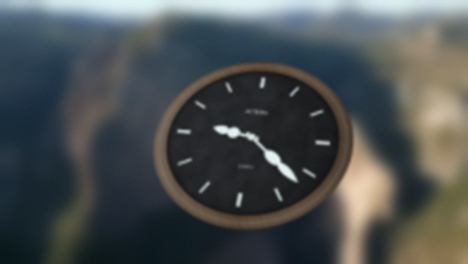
9:22
